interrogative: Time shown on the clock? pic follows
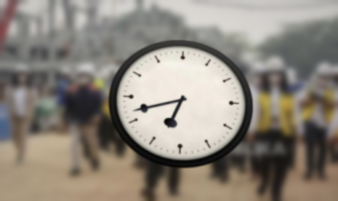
6:42
